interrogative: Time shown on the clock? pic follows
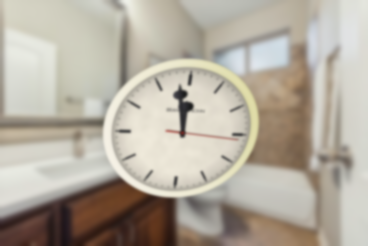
11:58:16
